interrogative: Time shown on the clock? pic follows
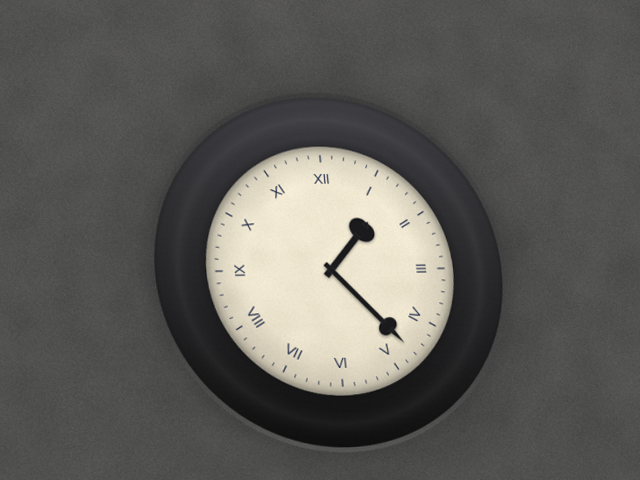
1:23
